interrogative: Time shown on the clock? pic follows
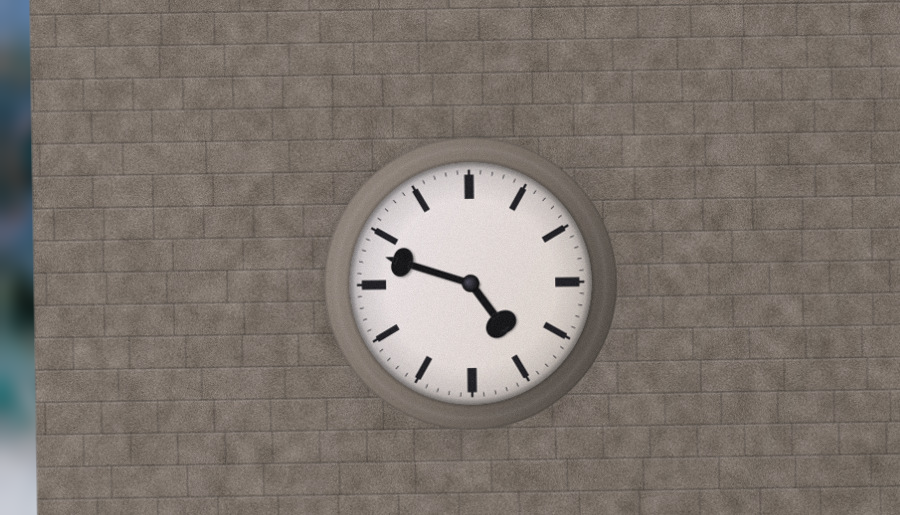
4:48
